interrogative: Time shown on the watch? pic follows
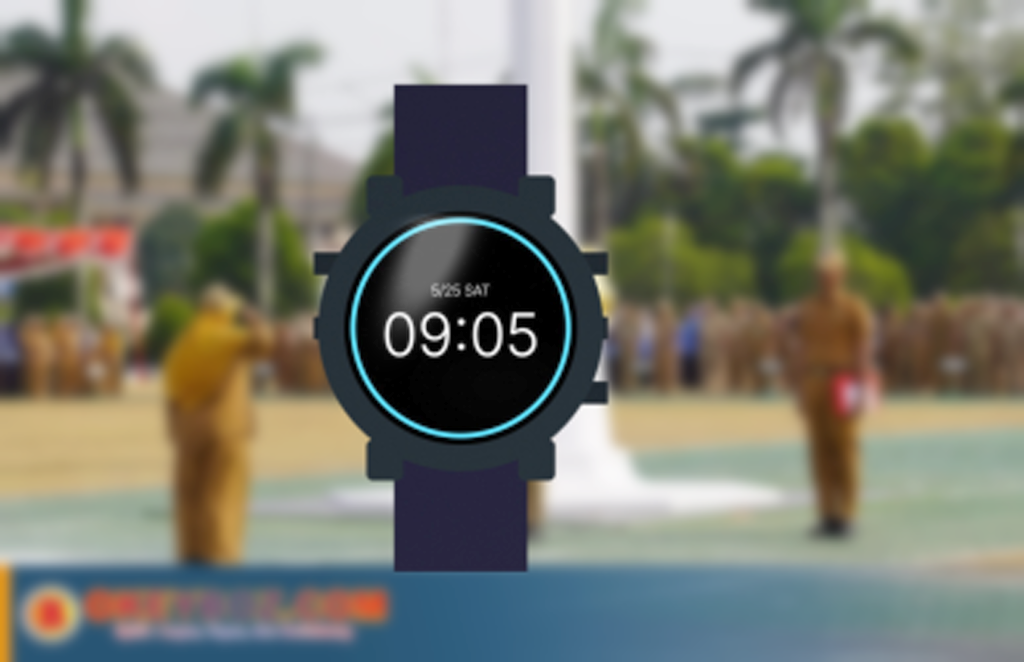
9:05
